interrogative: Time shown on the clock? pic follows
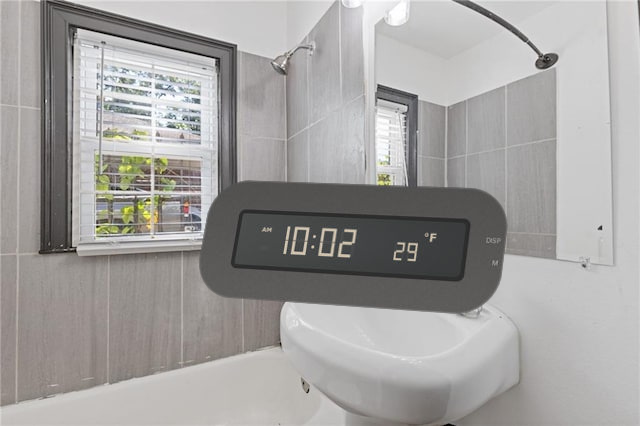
10:02
